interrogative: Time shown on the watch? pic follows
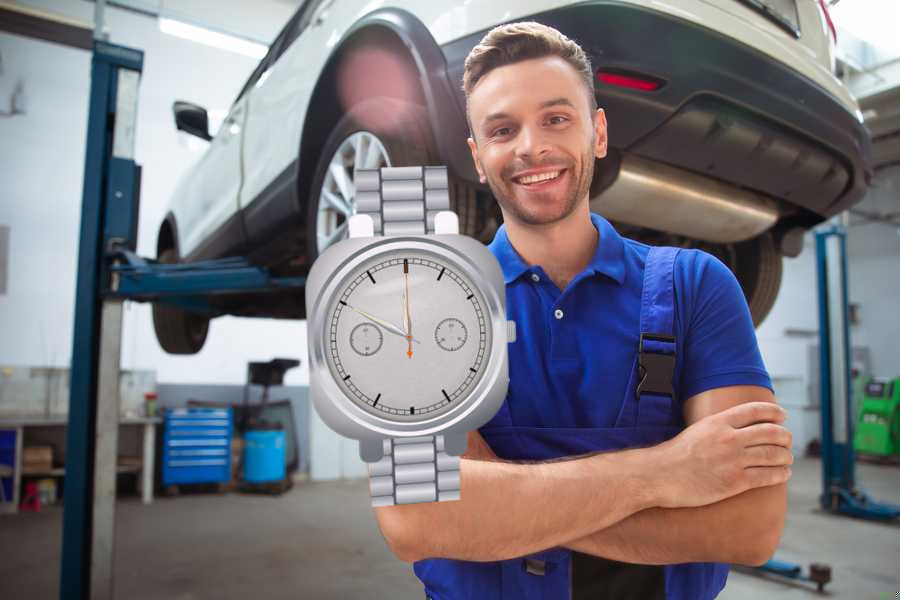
11:50
